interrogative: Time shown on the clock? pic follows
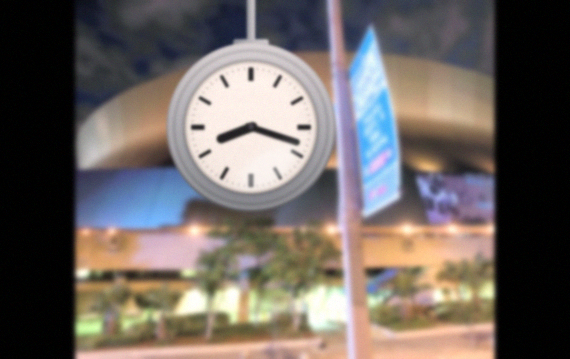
8:18
